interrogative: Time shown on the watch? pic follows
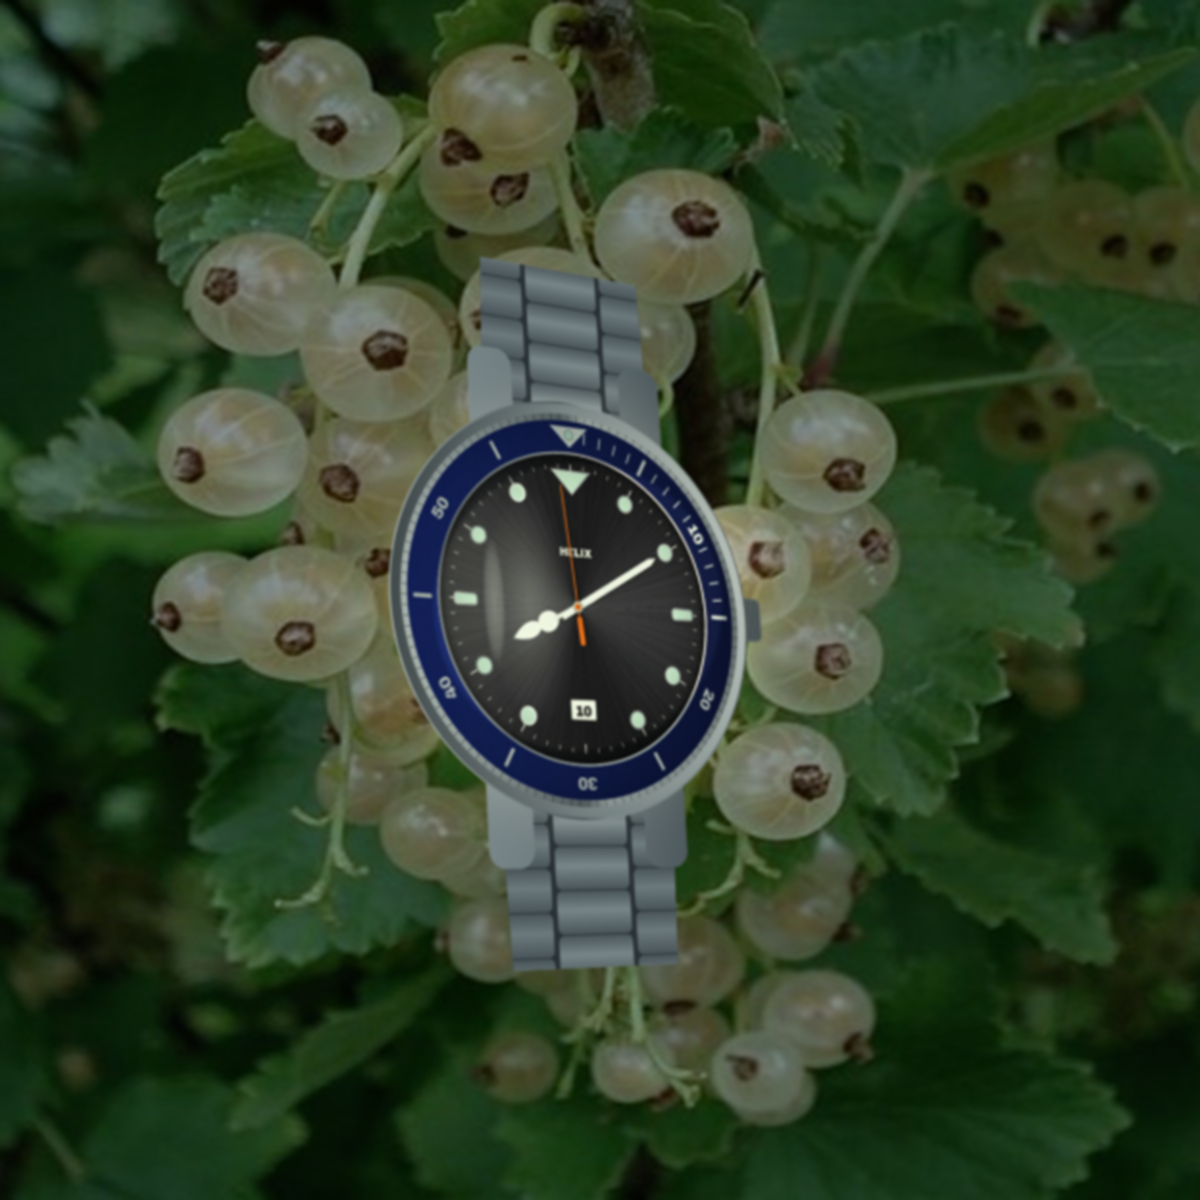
8:09:59
